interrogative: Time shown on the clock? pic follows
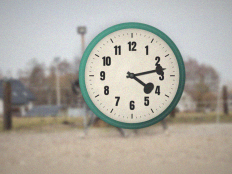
4:13
